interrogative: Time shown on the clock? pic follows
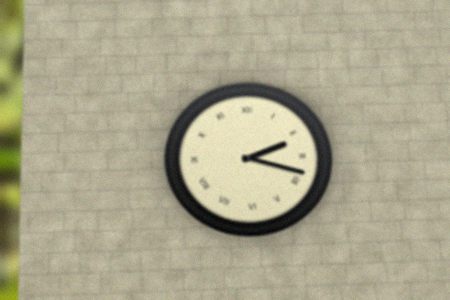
2:18
